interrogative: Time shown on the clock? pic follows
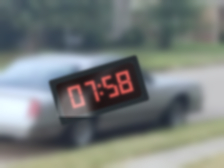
7:58
